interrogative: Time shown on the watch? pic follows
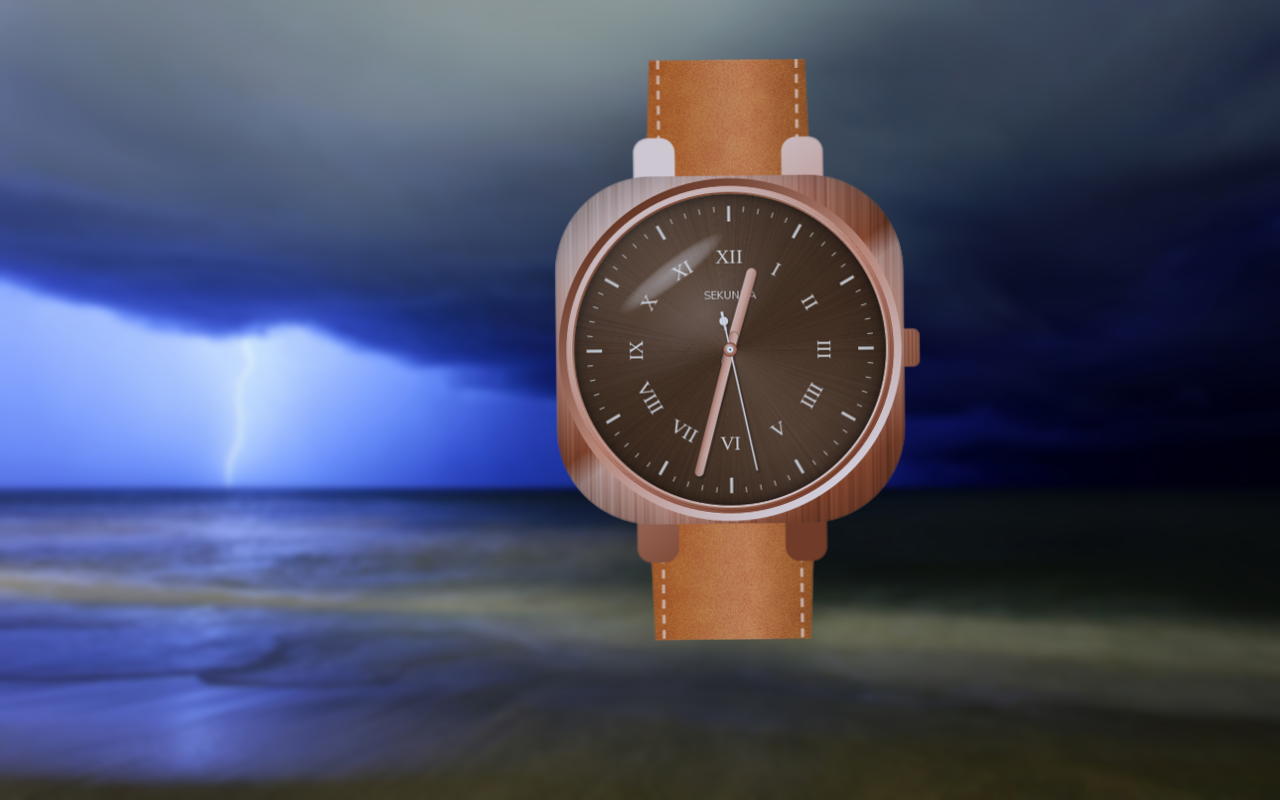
12:32:28
